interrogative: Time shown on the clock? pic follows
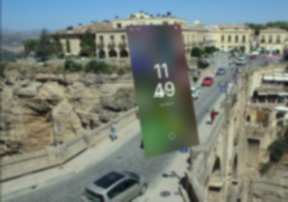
11:49
